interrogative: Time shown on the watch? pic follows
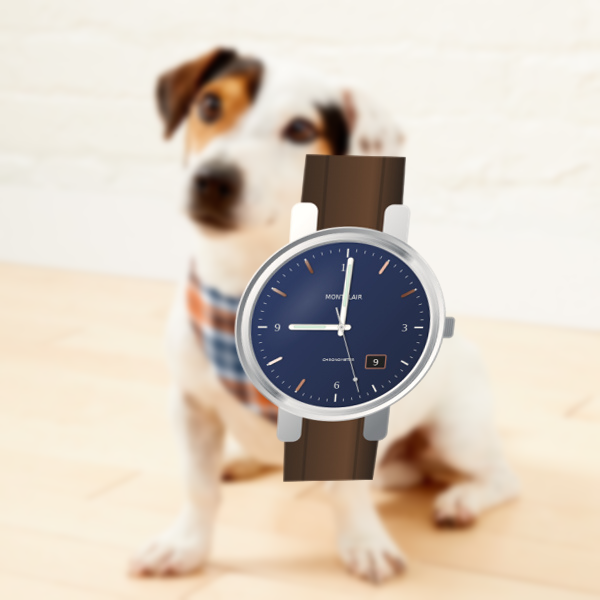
9:00:27
